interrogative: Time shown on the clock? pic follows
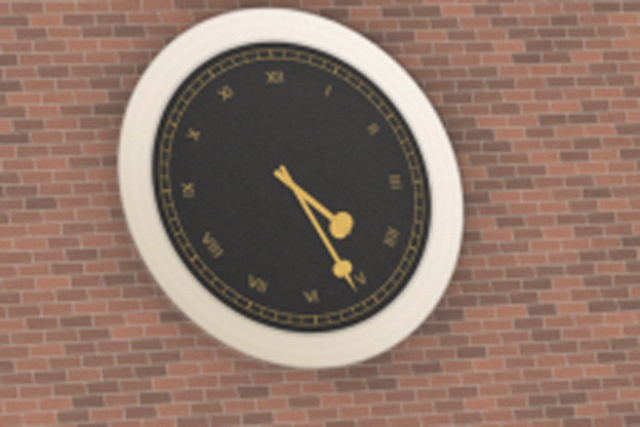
4:26
